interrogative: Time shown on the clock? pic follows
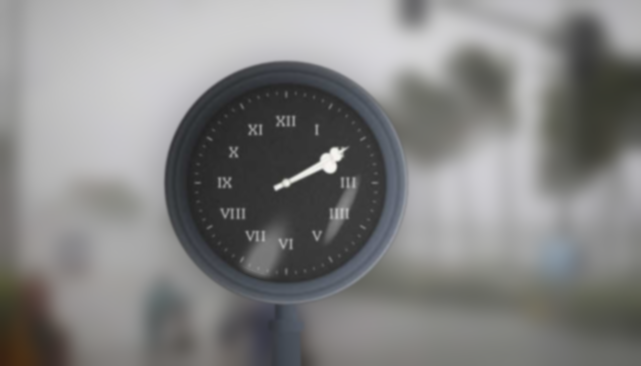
2:10
